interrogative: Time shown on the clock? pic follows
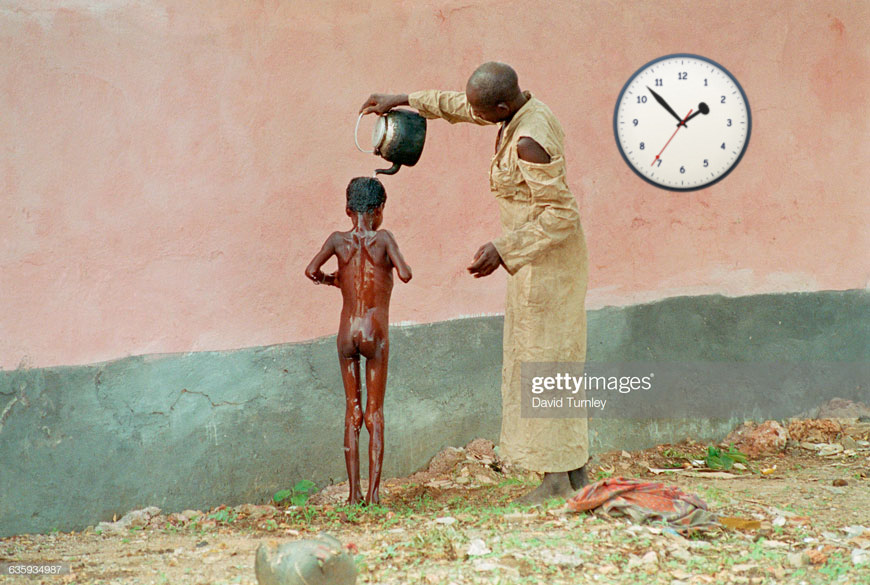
1:52:36
